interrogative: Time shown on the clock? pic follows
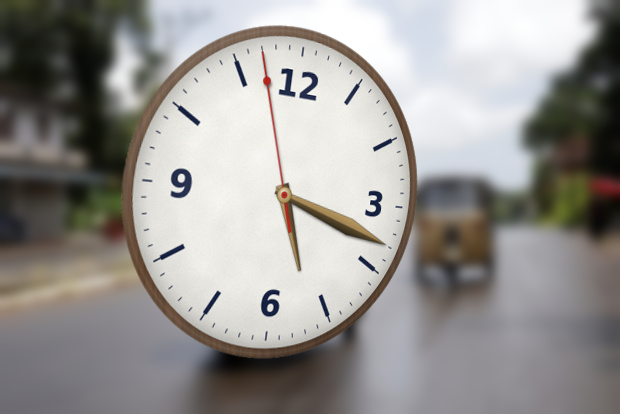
5:17:57
